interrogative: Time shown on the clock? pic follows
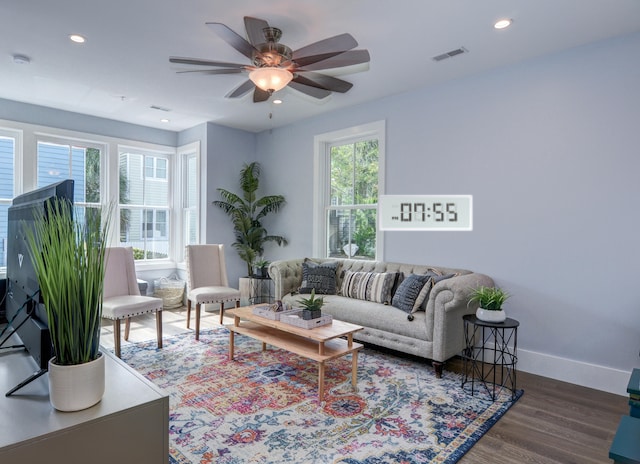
7:55
